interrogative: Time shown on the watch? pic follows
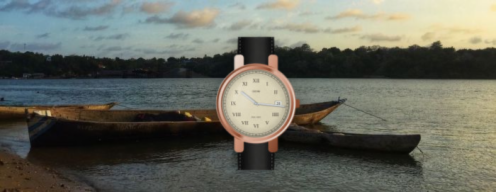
10:16
